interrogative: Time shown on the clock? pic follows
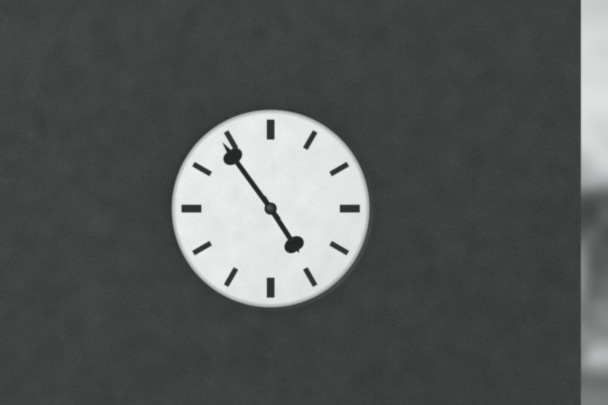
4:54
